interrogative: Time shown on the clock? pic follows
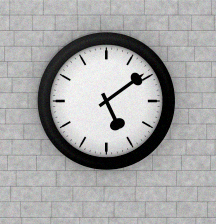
5:09
